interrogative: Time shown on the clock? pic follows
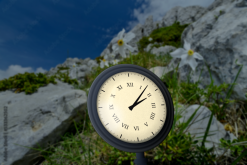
2:07
